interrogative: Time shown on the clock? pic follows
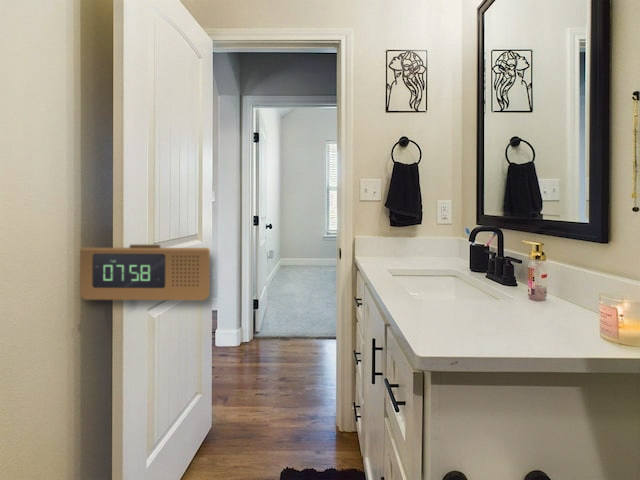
7:58
